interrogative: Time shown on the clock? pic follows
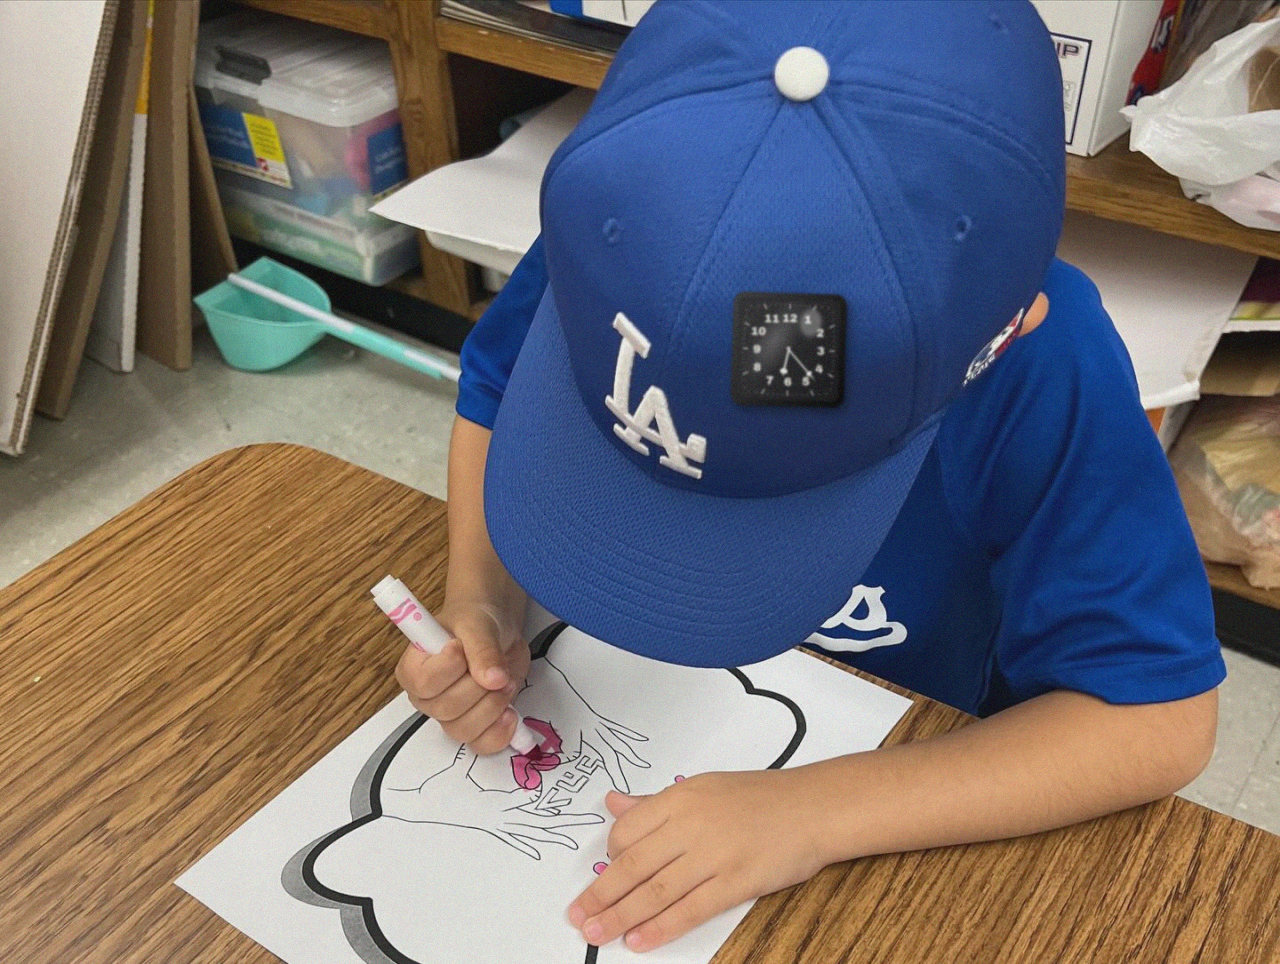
6:23
